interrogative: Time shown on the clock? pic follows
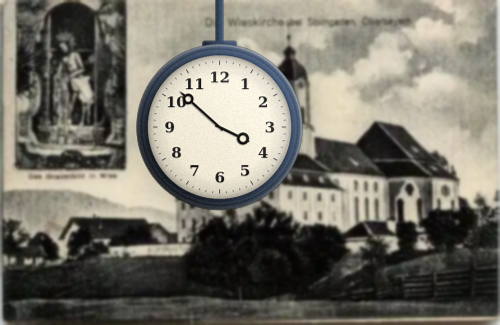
3:52
